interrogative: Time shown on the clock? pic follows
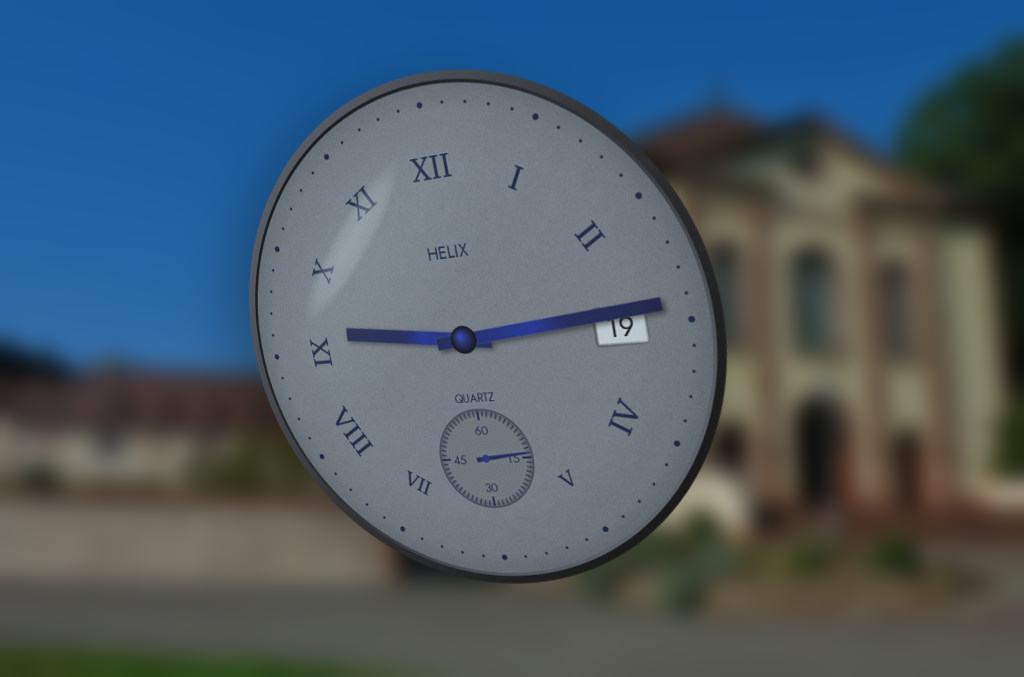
9:14:14
